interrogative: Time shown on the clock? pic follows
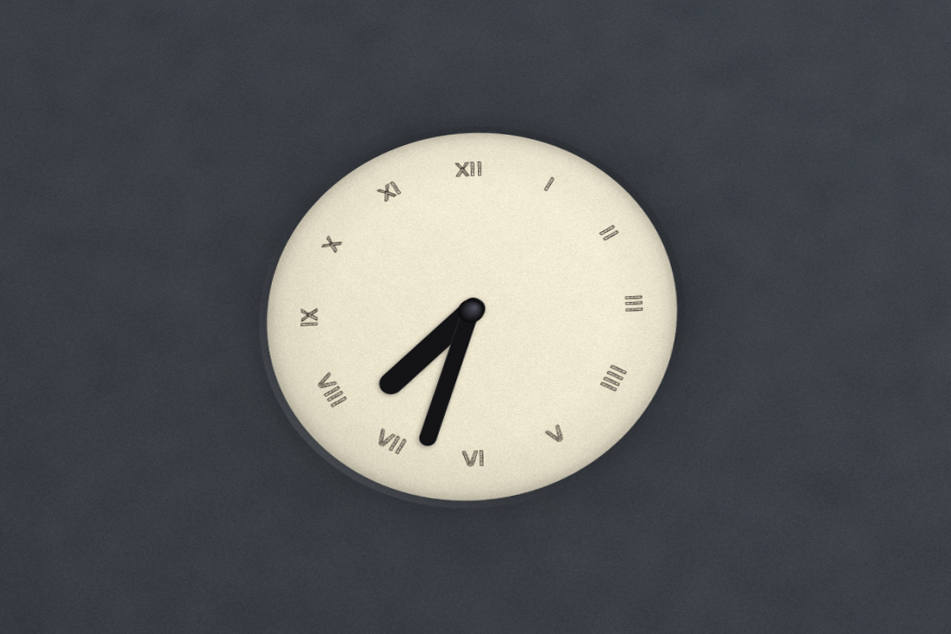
7:33
